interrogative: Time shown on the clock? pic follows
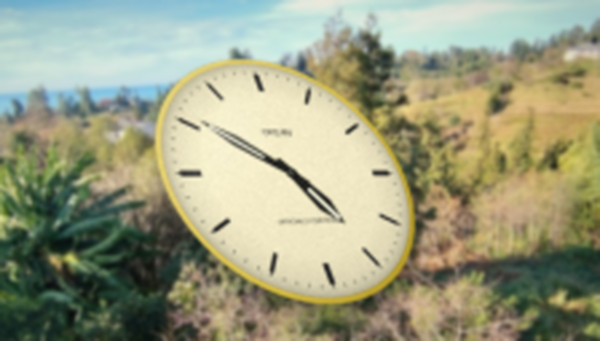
4:51
